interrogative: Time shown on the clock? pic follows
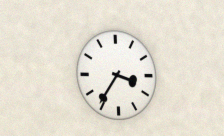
3:36
